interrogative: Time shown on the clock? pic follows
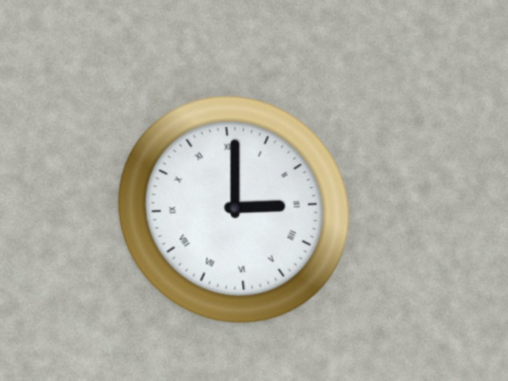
3:01
